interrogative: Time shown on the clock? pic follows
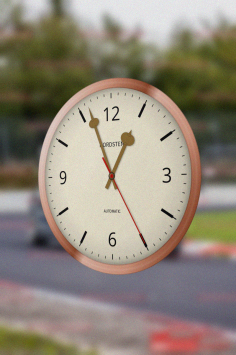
12:56:25
